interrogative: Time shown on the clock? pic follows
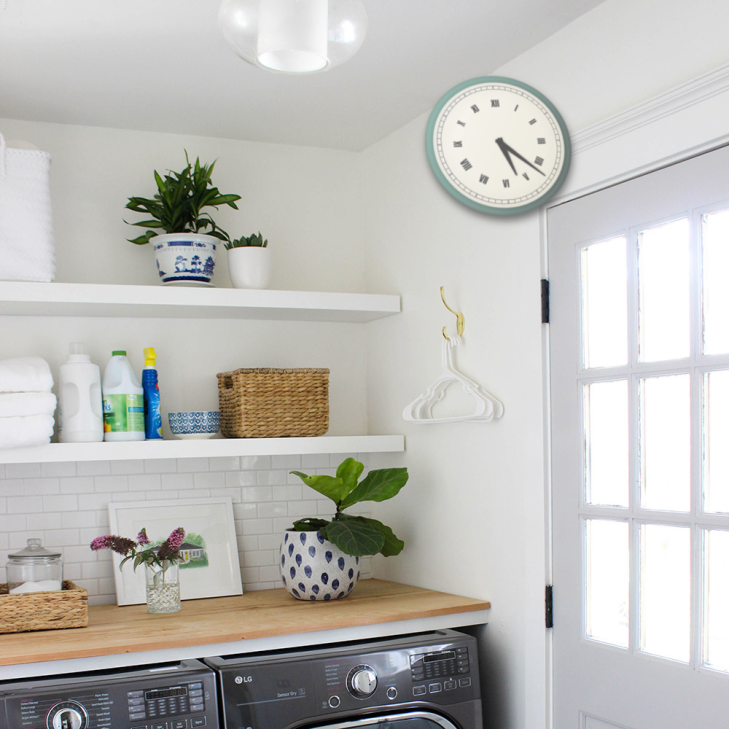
5:22
